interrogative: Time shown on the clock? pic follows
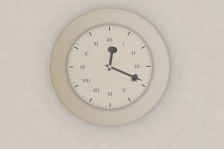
12:19
